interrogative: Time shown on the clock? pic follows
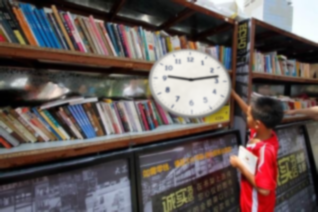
9:13
